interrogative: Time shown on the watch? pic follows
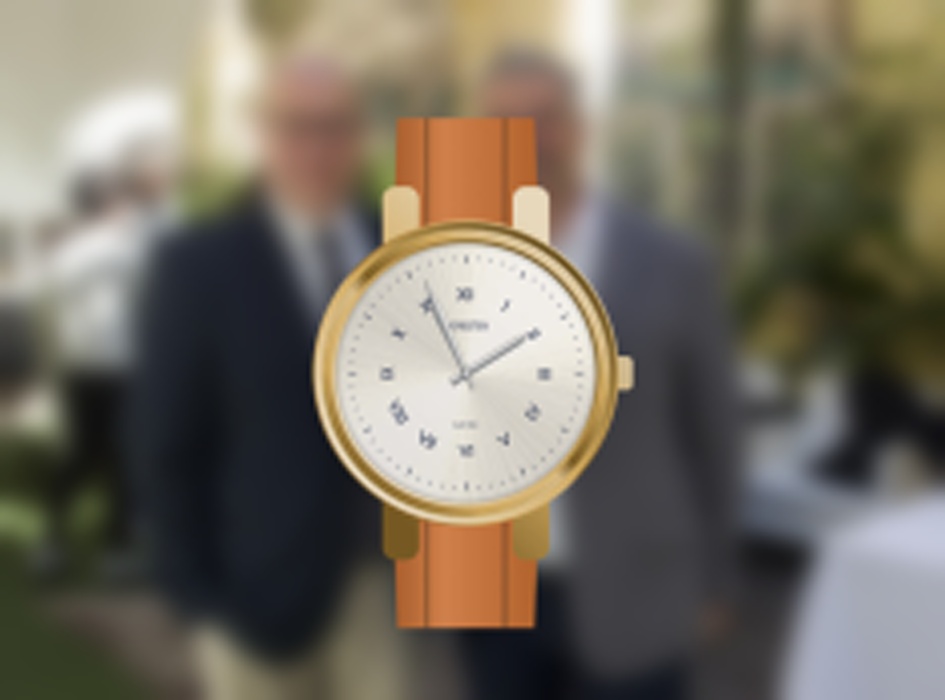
1:56
